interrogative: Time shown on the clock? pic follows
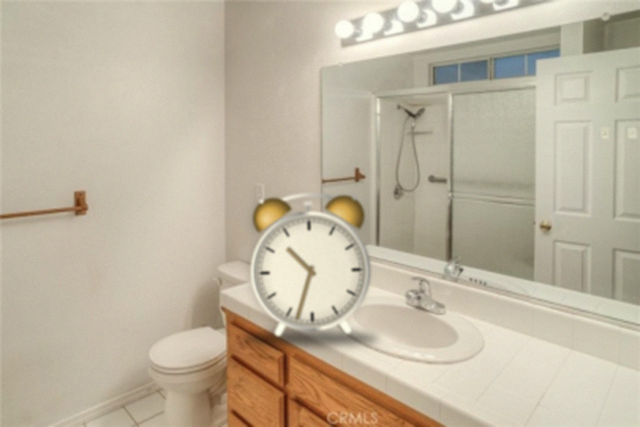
10:33
